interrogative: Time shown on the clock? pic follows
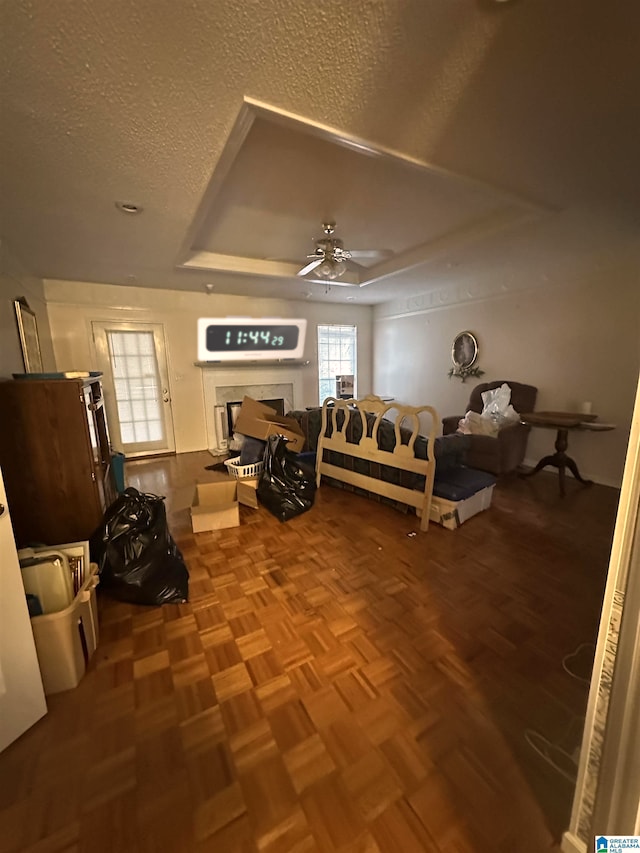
11:44
